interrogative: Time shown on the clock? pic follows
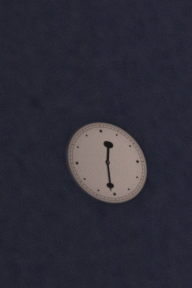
12:31
